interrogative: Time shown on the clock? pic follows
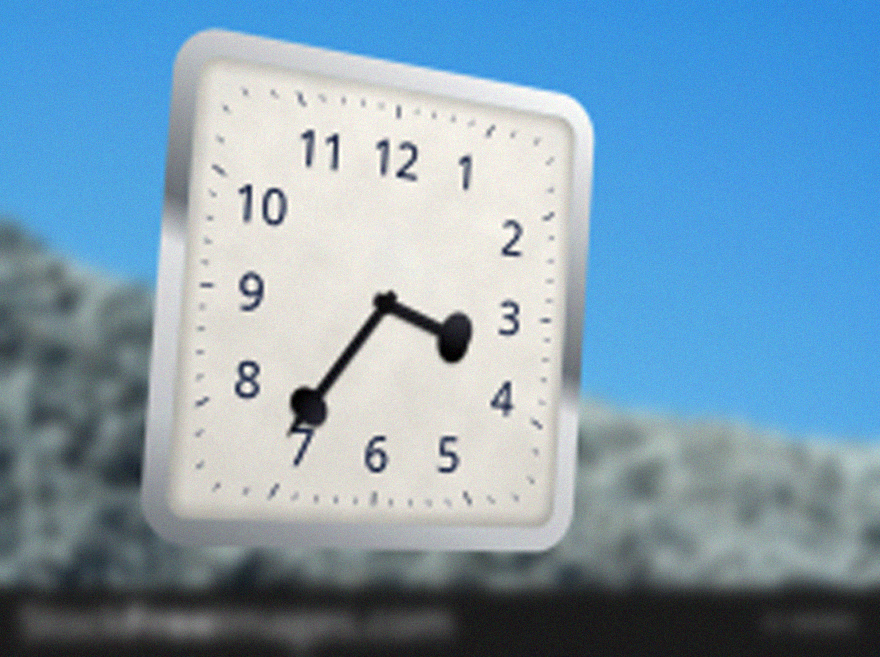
3:36
